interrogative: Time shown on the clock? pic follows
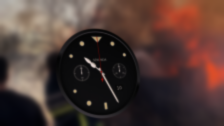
10:26
